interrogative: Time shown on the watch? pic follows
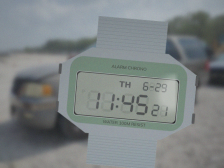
11:45:21
